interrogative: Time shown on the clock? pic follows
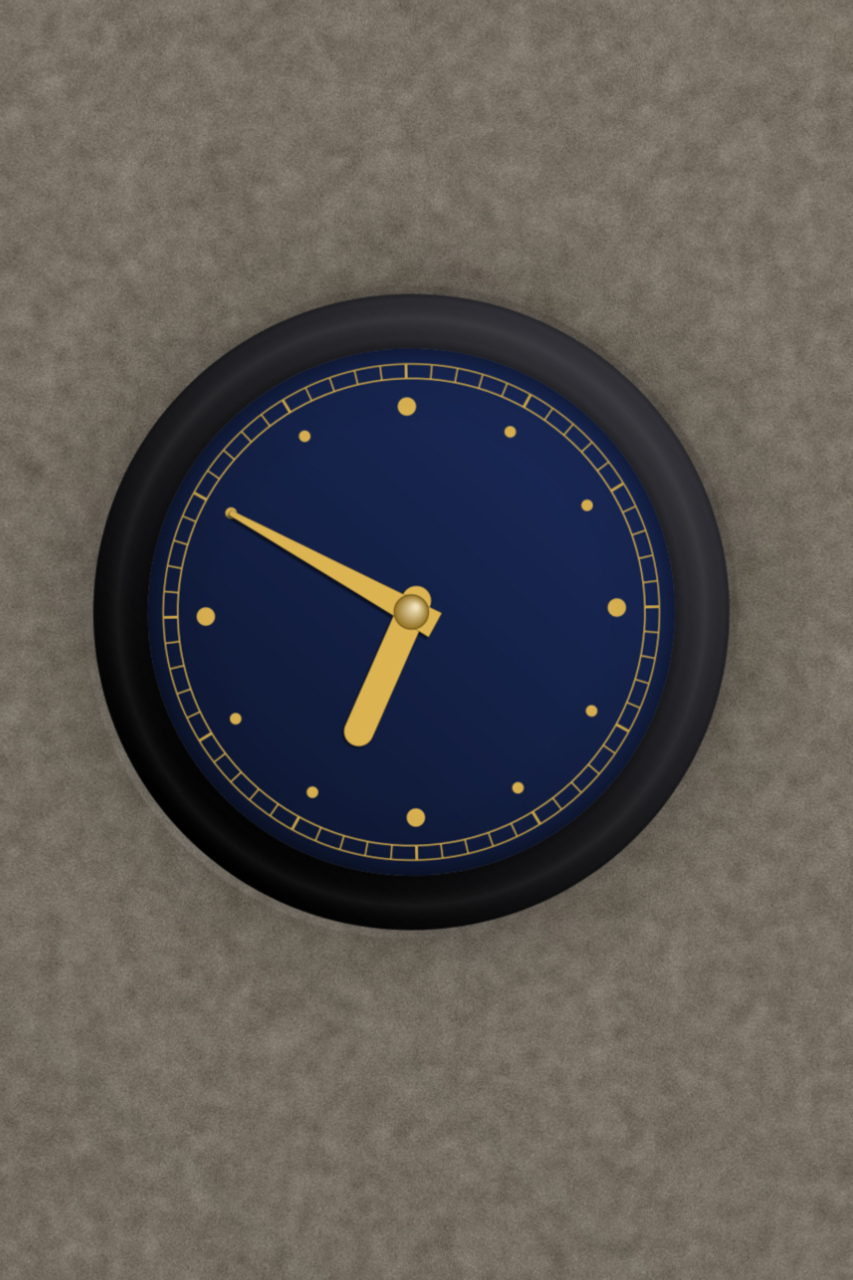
6:50
